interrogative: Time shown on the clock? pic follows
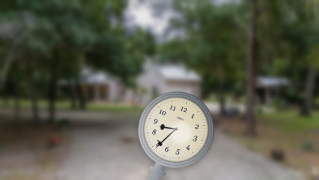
8:34
